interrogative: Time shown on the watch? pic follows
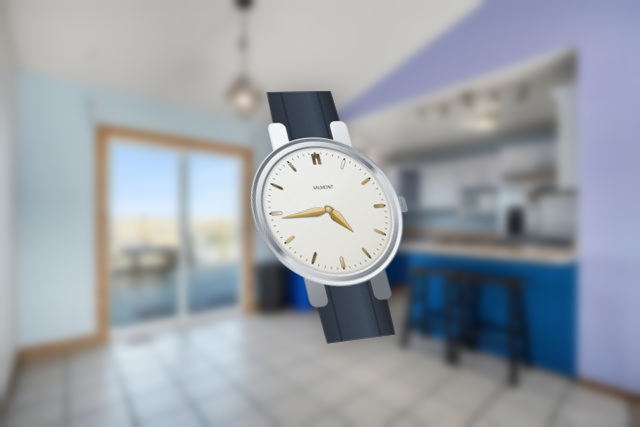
4:44
